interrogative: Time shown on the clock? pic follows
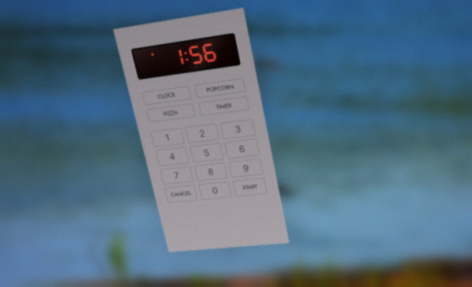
1:56
